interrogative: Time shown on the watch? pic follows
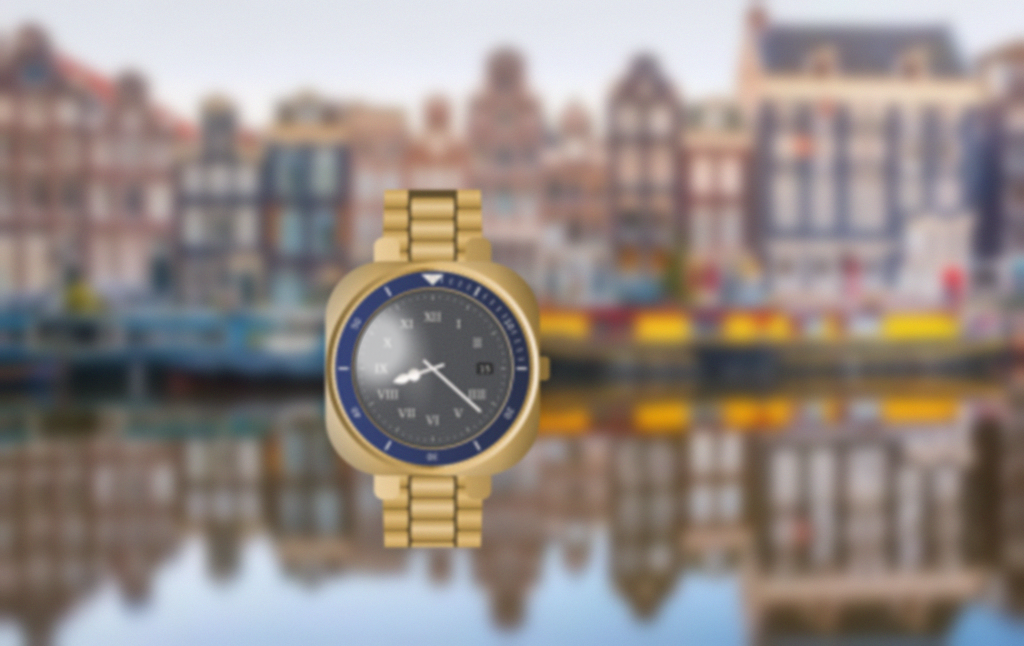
8:22
